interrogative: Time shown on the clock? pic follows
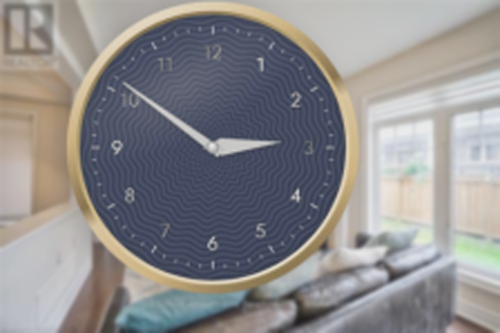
2:51
